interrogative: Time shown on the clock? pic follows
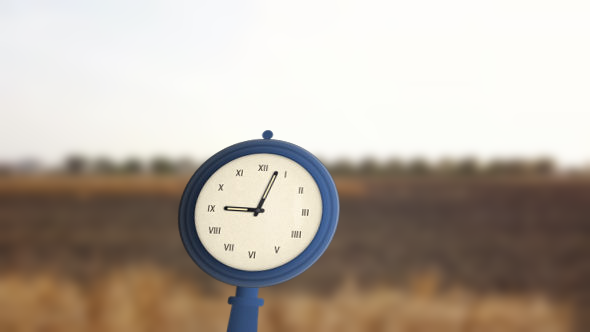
9:03
